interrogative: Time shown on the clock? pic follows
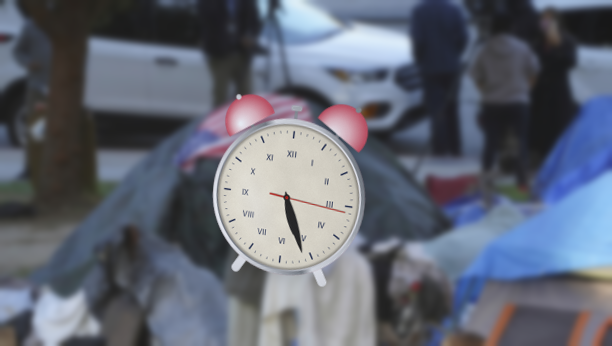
5:26:16
